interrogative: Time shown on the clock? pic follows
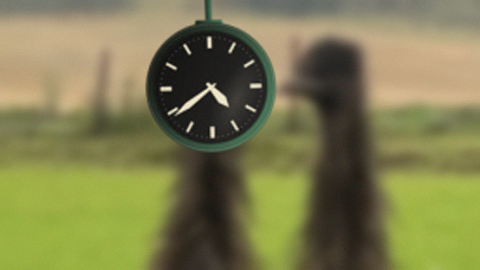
4:39
